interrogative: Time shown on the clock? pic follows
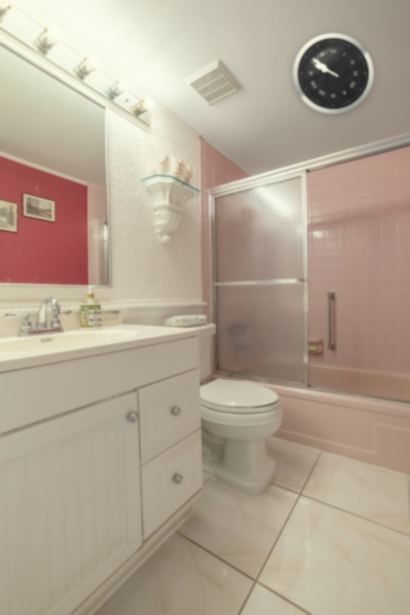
9:51
